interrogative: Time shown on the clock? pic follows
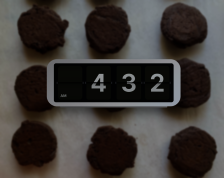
4:32
